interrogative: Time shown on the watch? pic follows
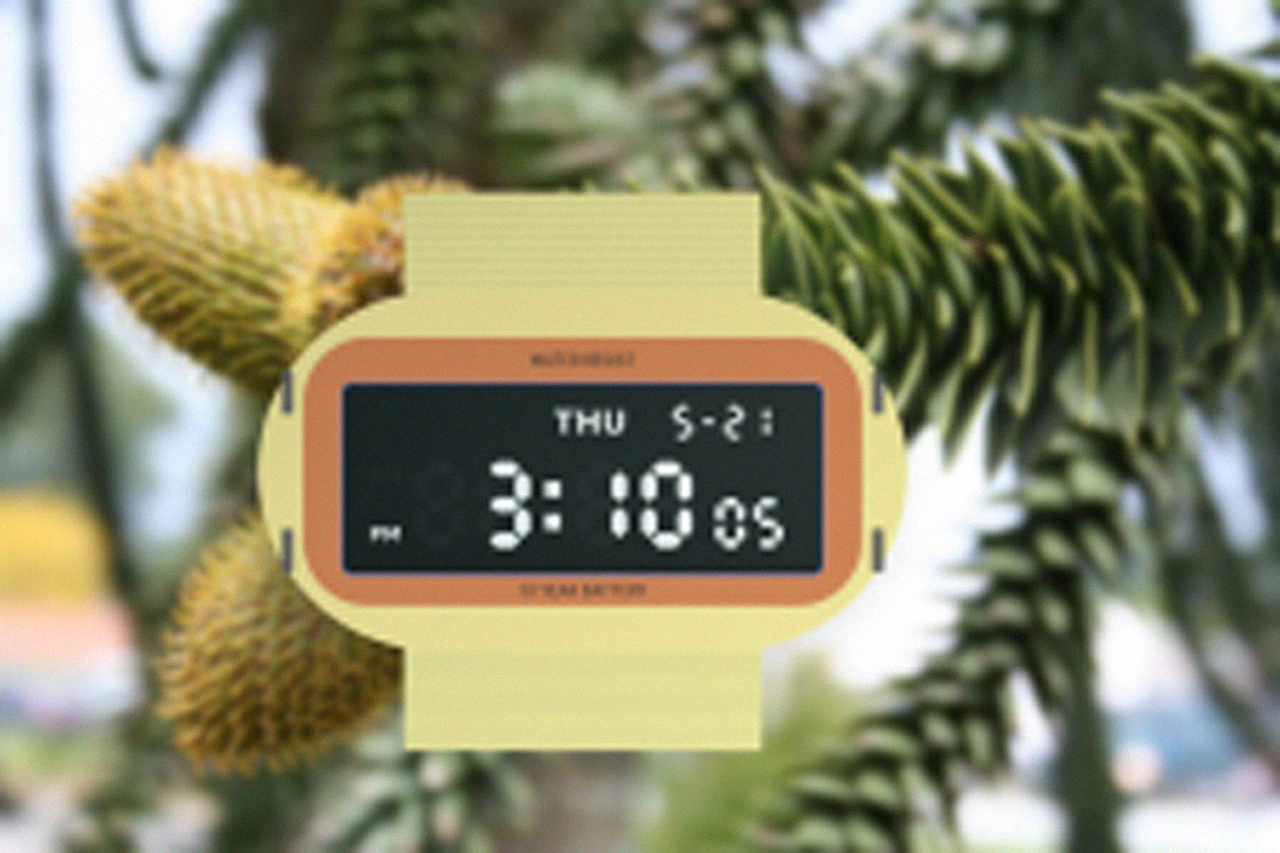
3:10:05
